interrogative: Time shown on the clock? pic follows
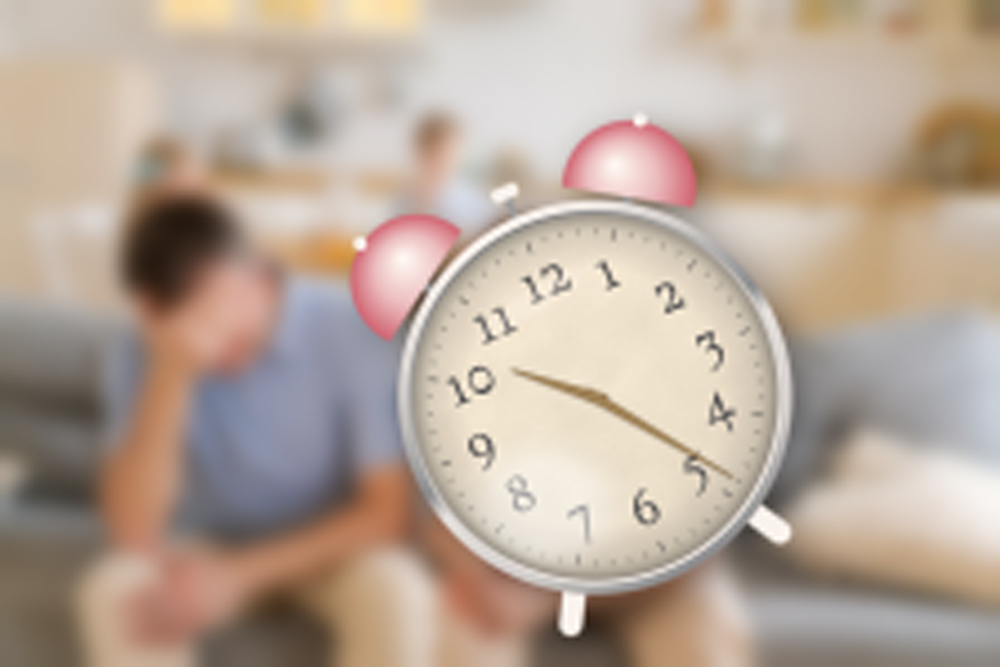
10:24
